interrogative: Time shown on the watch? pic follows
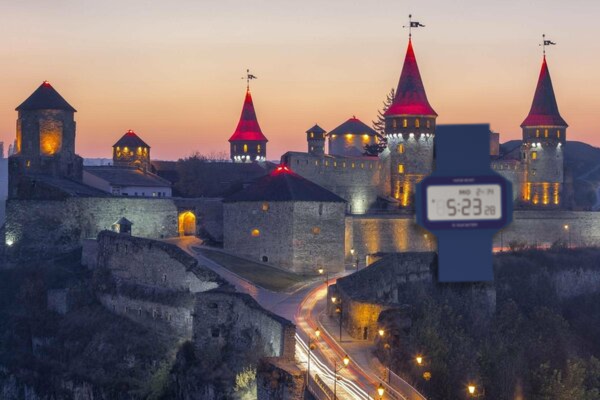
5:23
